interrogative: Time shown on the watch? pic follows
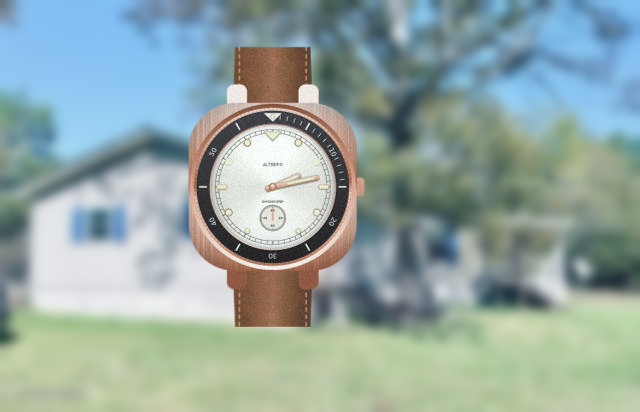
2:13
